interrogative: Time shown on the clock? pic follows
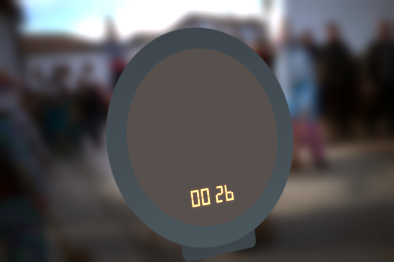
0:26
